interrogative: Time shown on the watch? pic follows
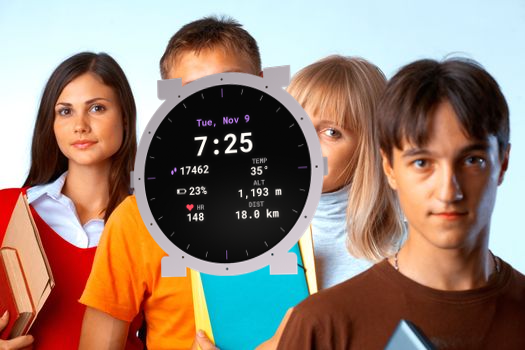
7:25
